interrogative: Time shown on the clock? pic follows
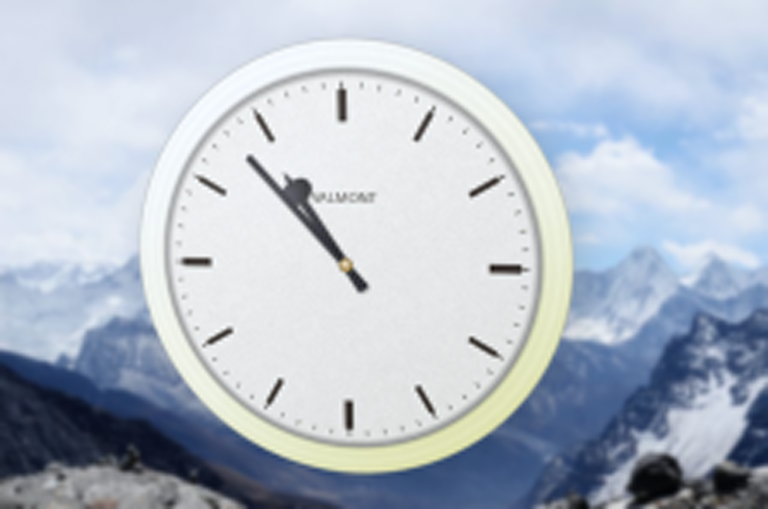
10:53
